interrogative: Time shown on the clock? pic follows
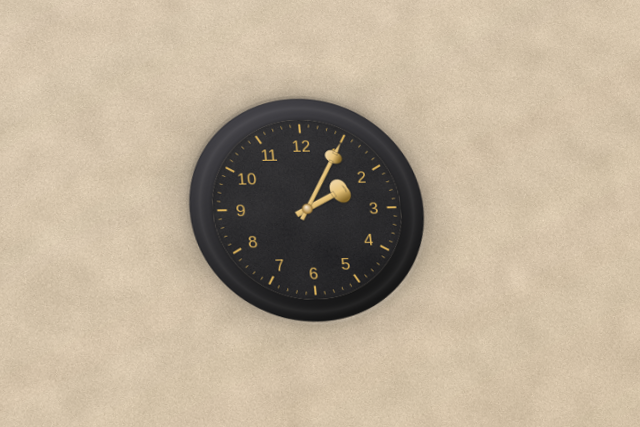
2:05
